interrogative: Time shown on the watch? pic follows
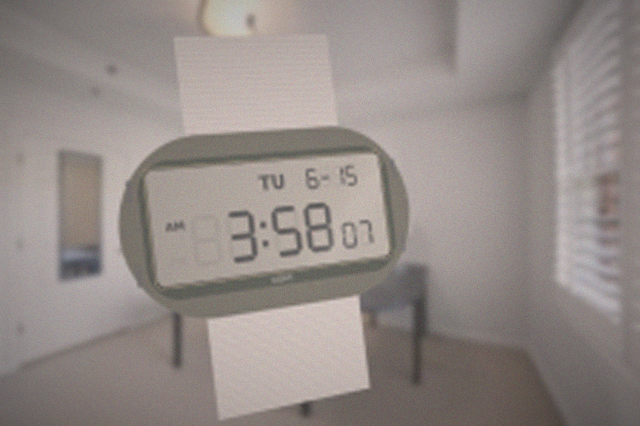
3:58:07
